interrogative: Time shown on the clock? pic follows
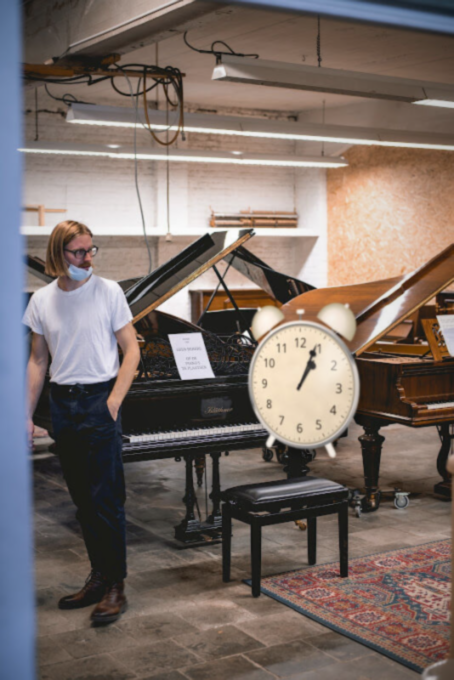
1:04
